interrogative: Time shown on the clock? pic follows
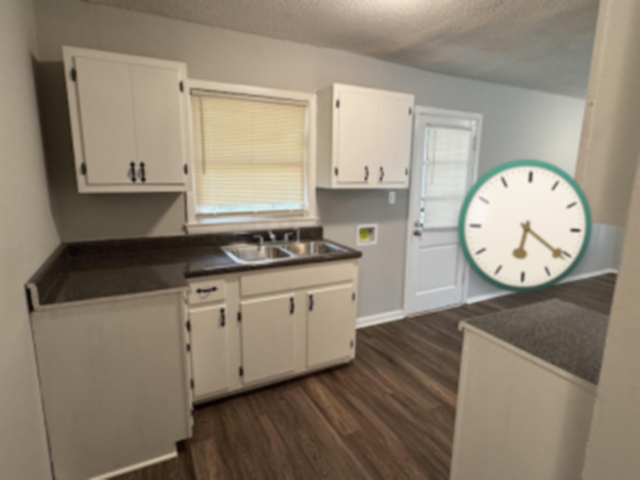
6:21
